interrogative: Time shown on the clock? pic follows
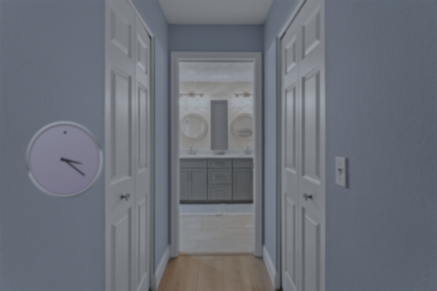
3:21
